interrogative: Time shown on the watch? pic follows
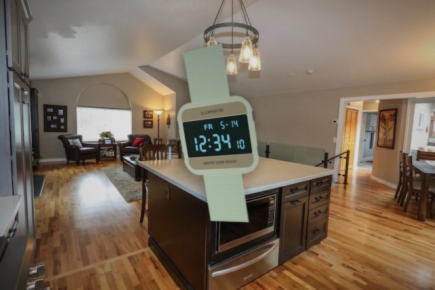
12:34:10
